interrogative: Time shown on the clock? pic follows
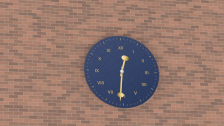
12:31
